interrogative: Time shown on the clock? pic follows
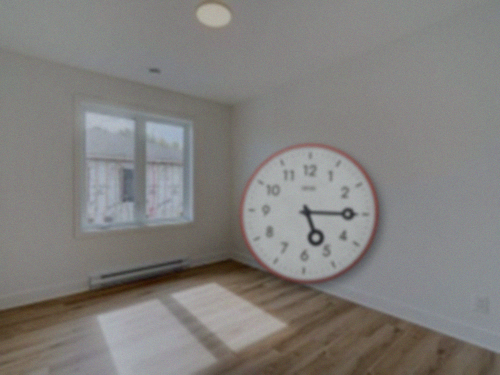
5:15
